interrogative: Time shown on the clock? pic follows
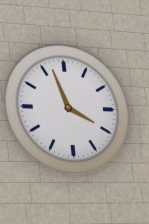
3:57
